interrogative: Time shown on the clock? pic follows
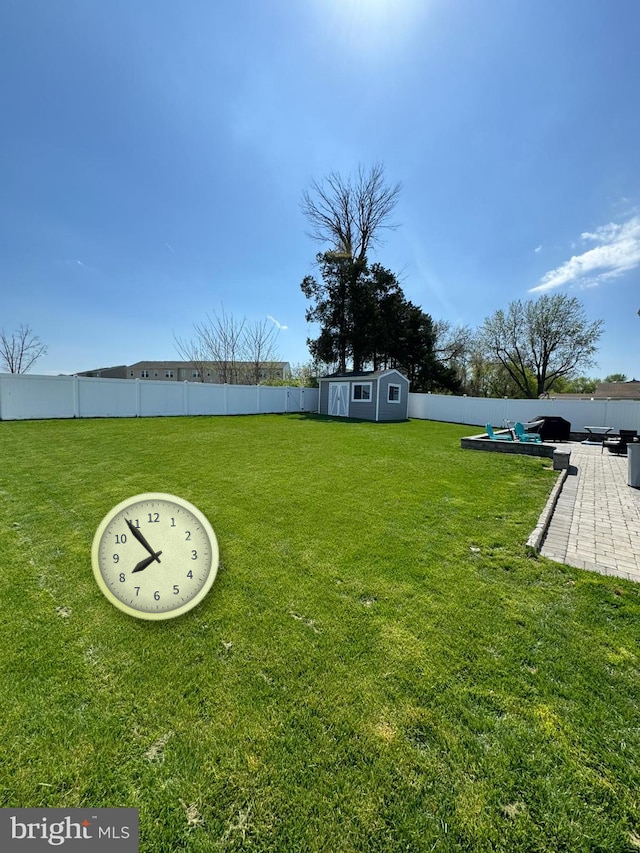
7:54
